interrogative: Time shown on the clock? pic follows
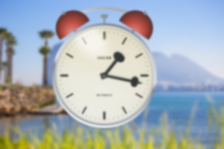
1:17
